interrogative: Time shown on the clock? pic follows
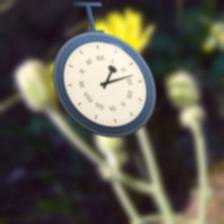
1:13
